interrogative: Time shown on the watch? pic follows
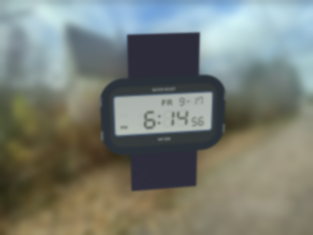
6:14
